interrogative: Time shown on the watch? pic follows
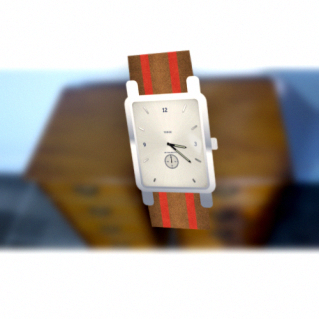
3:22
